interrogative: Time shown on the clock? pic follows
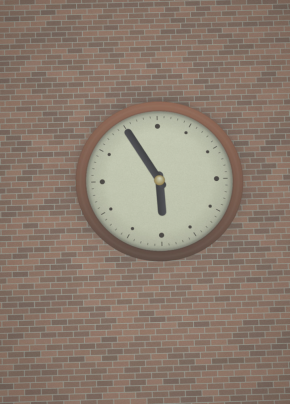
5:55
